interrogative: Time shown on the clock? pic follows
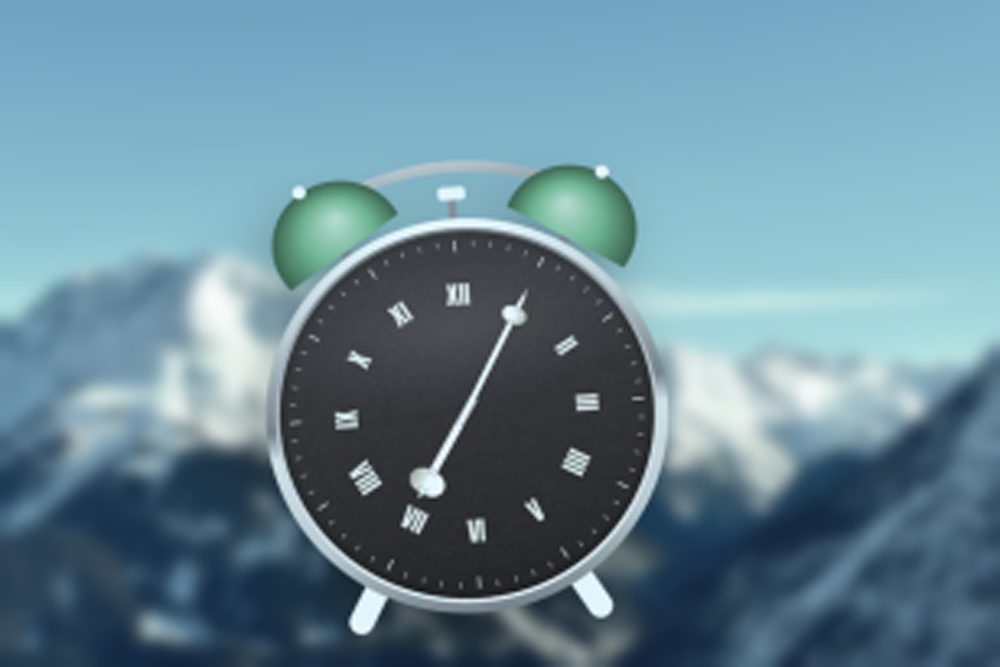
7:05
